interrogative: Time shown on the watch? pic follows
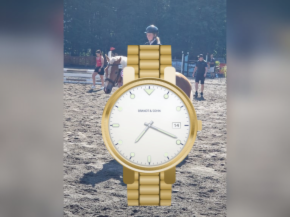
7:19
